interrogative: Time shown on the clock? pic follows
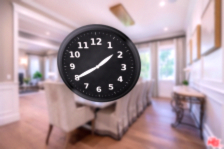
1:40
